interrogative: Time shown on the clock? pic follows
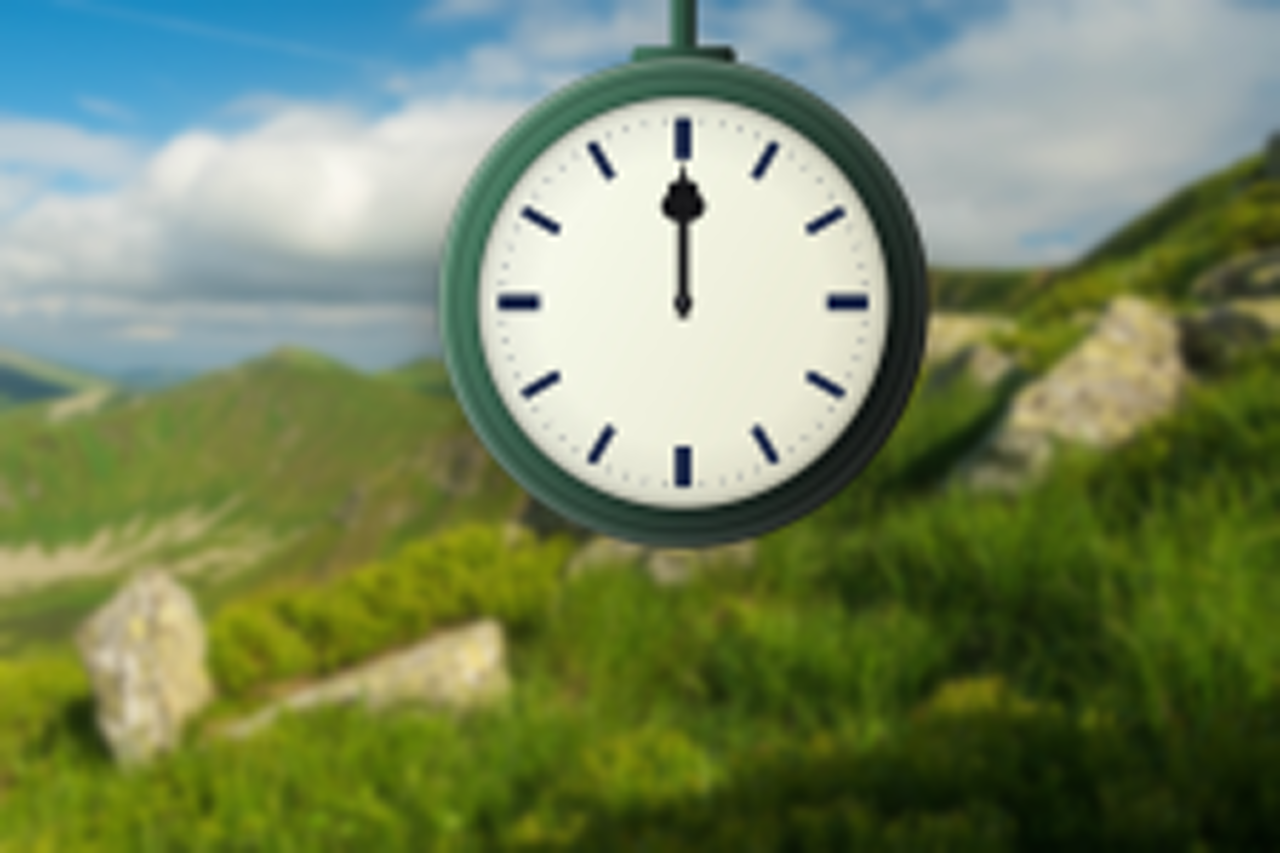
12:00
